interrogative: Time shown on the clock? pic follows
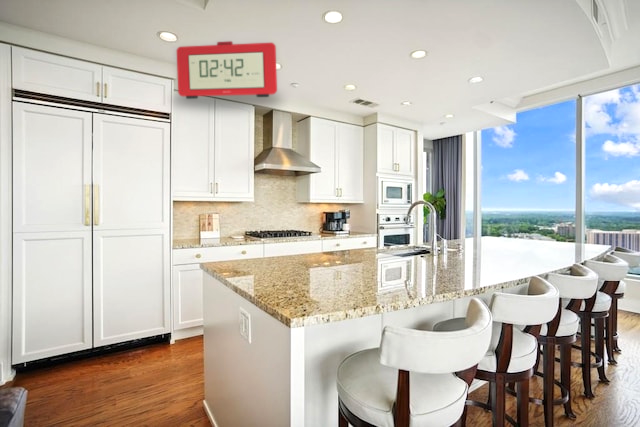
2:42
